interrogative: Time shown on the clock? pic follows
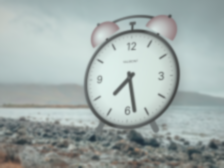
7:28
